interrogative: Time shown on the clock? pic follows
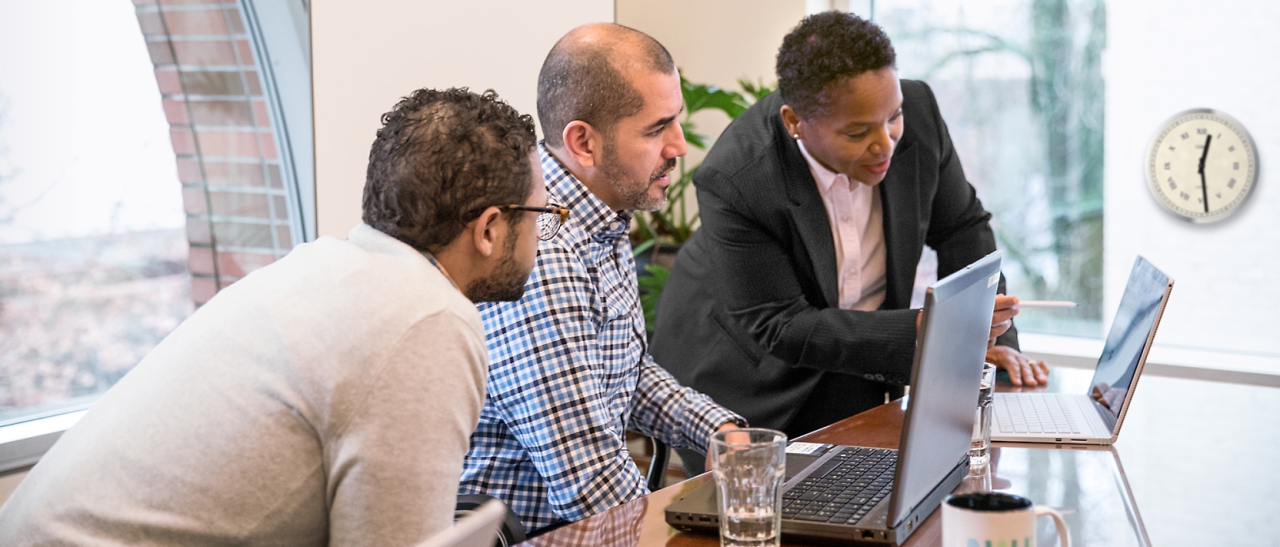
12:29
